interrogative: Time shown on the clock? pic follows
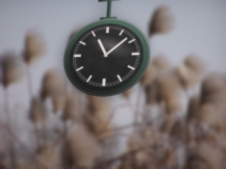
11:08
